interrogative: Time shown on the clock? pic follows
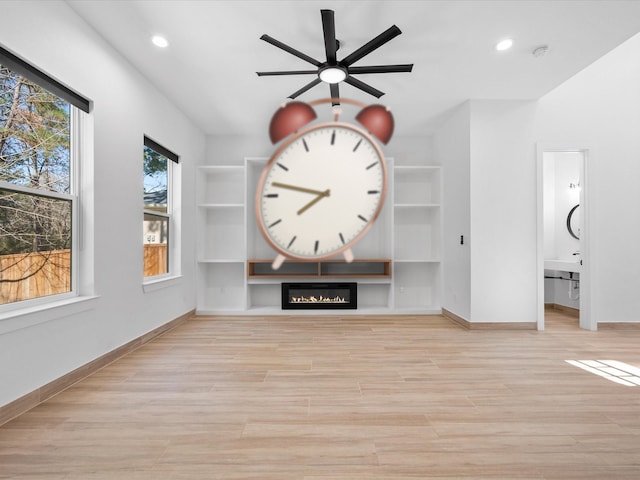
7:47
